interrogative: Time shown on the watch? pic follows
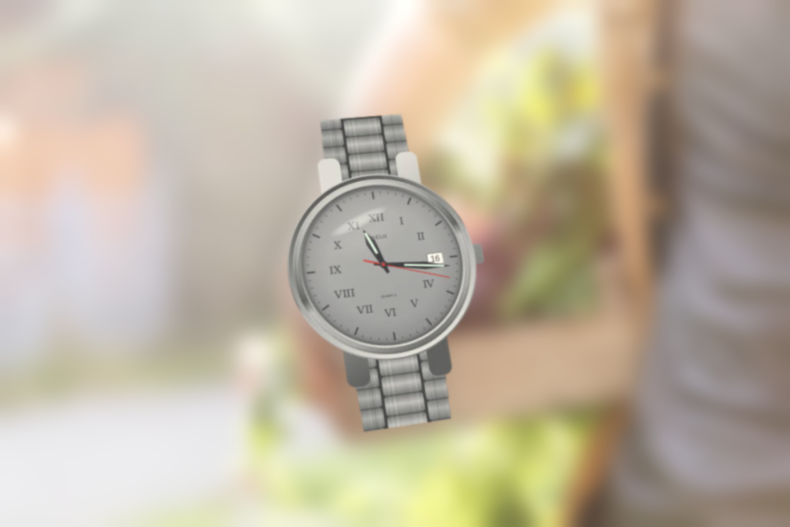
11:16:18
